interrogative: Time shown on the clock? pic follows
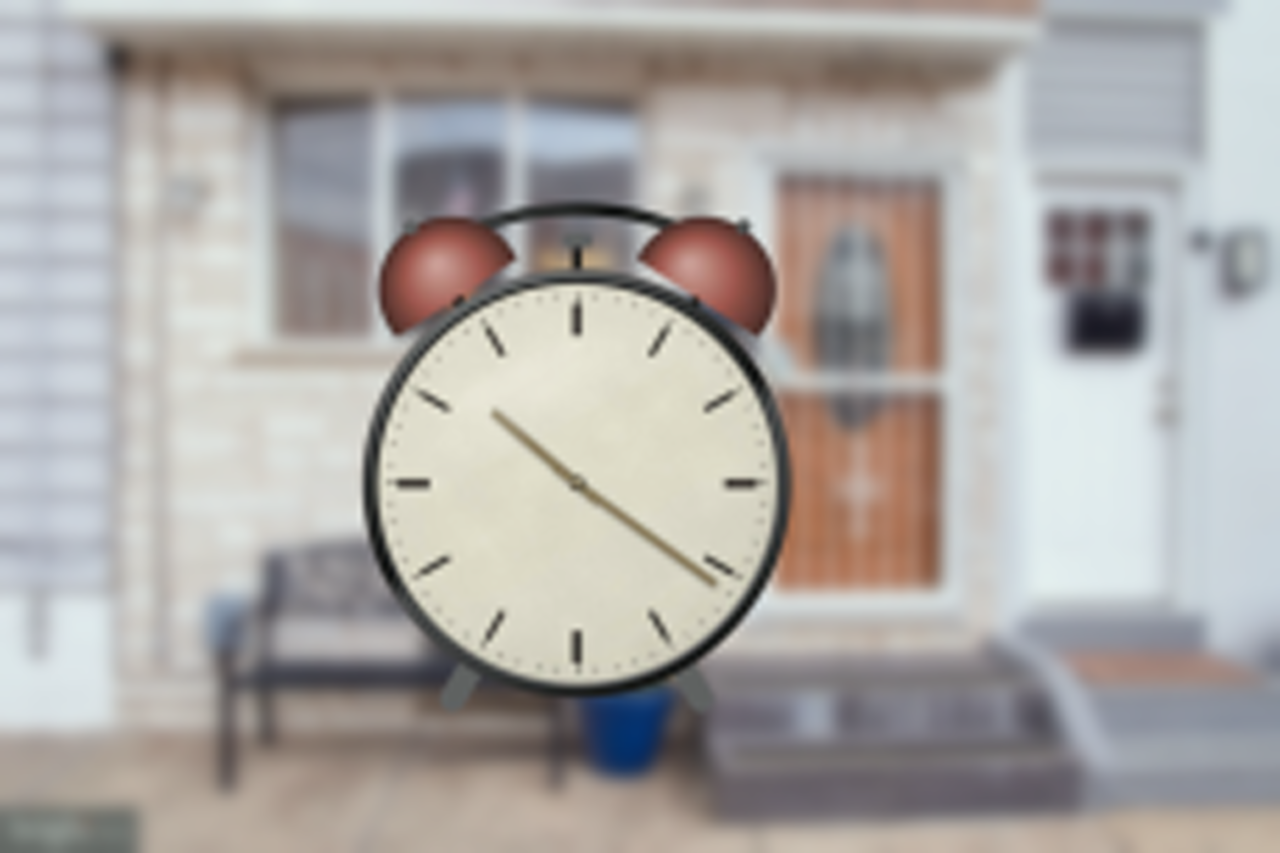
10:21
